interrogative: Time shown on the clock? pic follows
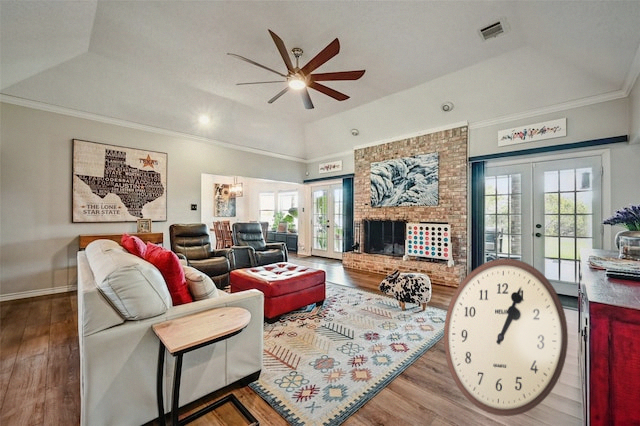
1:04
